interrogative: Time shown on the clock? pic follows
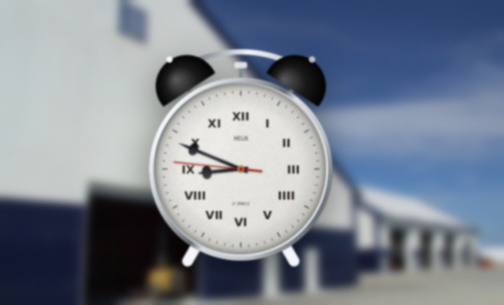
8:48:46
